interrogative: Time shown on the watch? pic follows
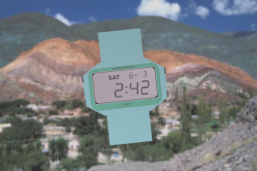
2:42
